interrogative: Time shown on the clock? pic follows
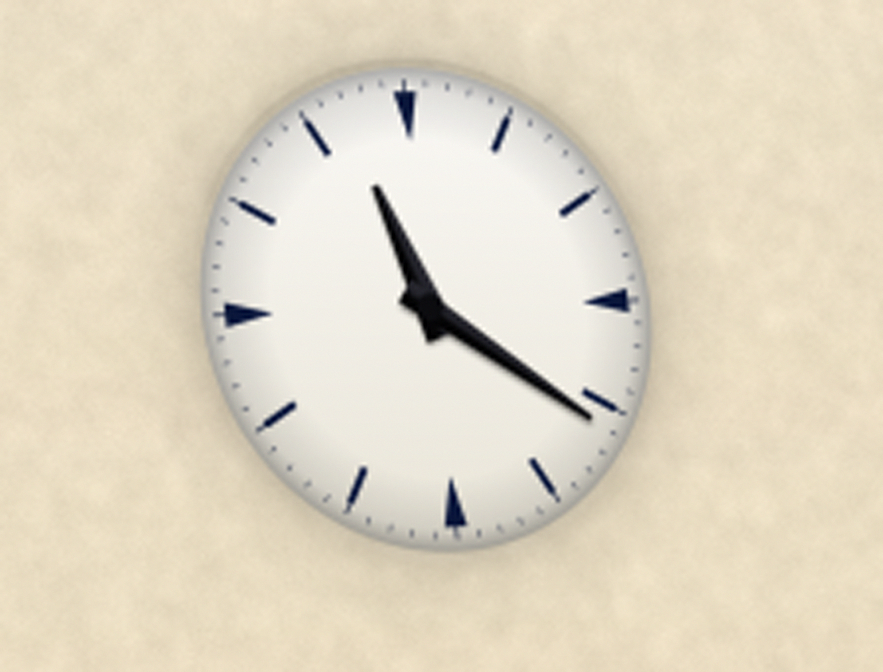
11:21
